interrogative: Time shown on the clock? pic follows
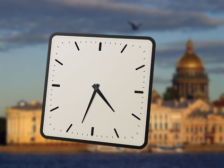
4:33
